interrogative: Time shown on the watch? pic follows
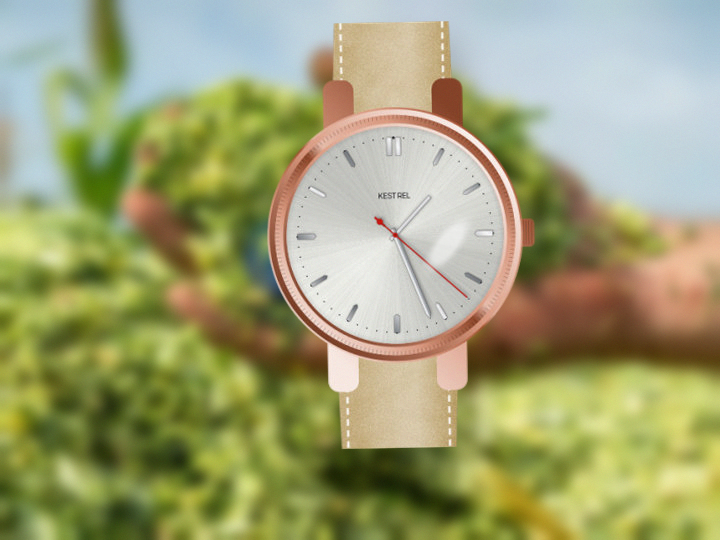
1:26:22
